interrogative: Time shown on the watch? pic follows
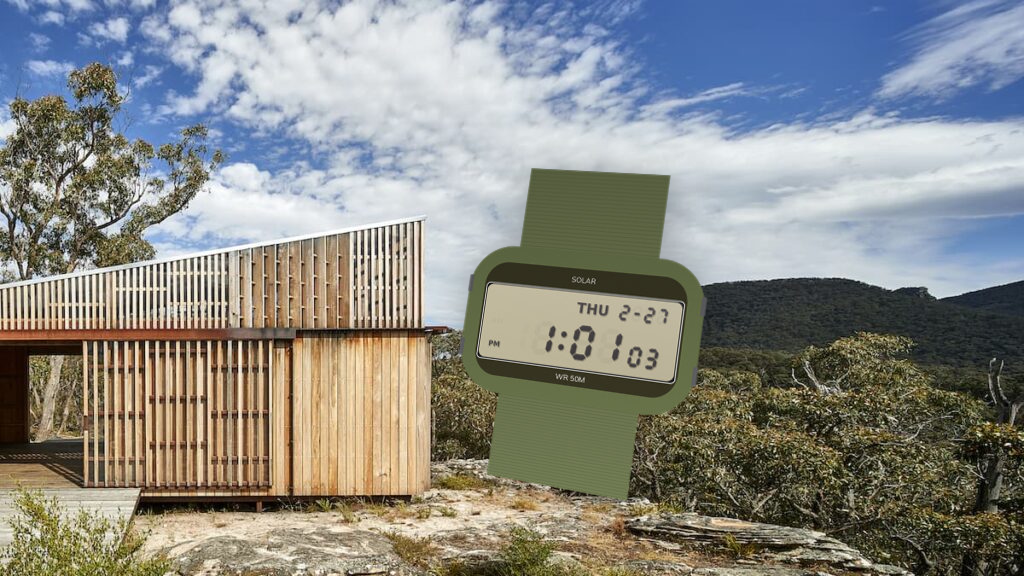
1:01:03
